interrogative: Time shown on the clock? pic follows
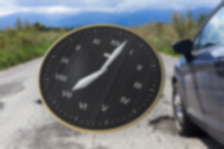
7:02
